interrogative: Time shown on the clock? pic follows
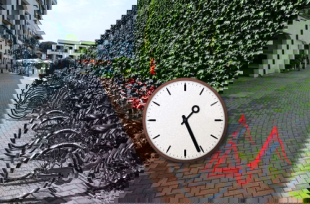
1:26
